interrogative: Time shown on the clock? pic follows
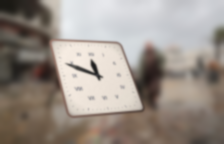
11:49
